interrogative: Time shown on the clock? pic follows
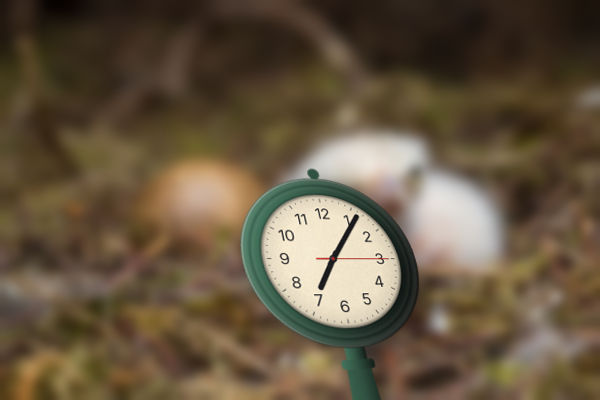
7:06:15
